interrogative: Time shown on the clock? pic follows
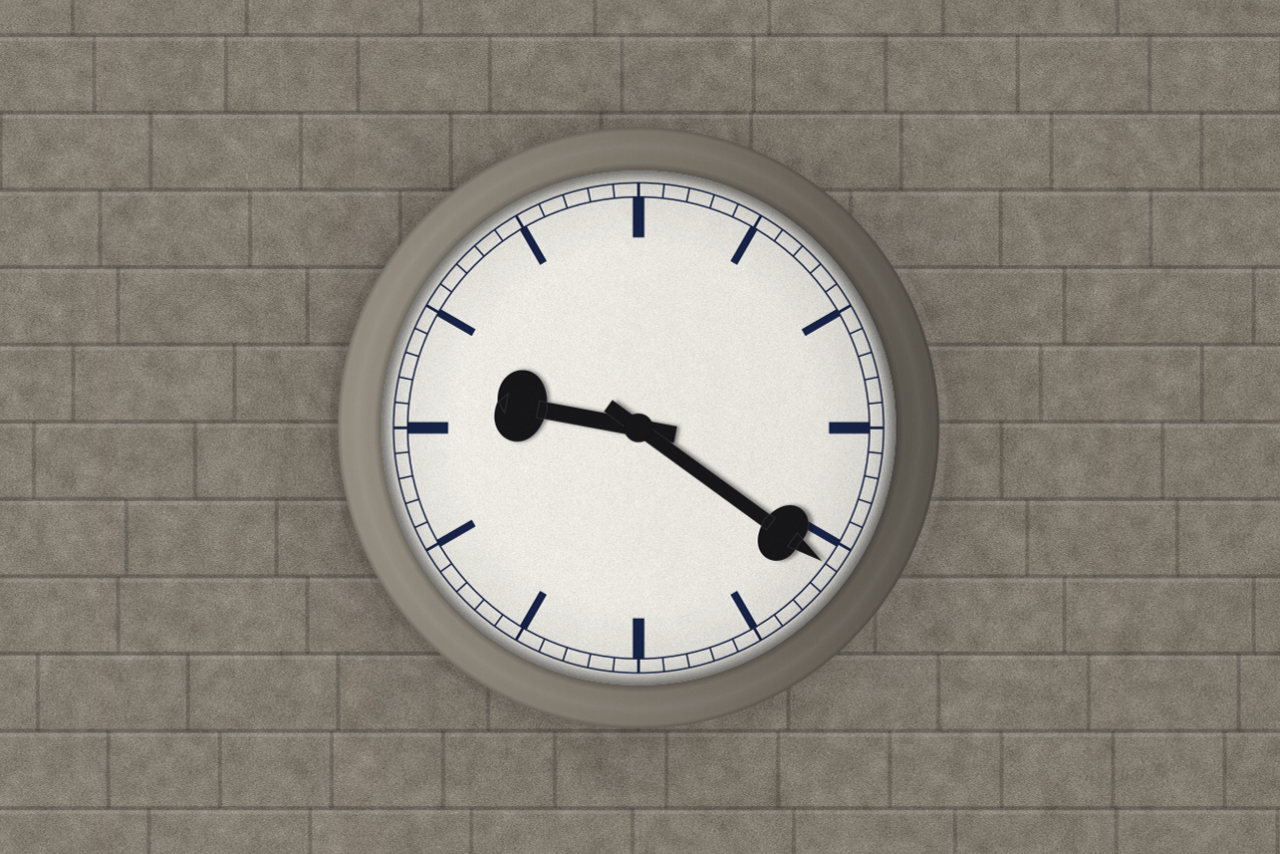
9:21
